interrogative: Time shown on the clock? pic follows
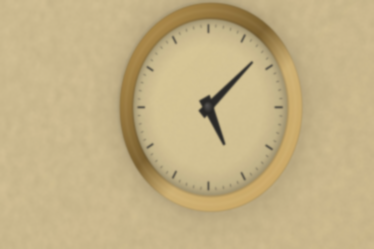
5:08
